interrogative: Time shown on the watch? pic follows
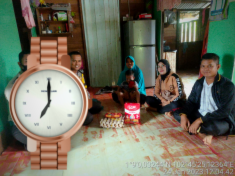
7:00
